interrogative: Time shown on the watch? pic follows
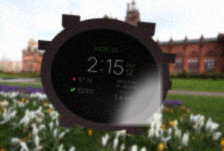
2:15
